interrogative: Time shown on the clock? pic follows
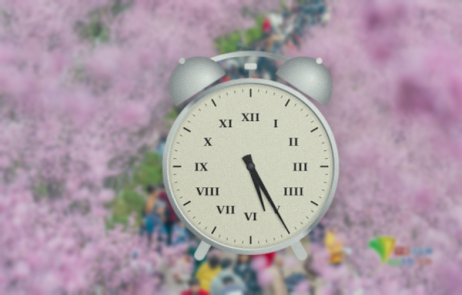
5:25
